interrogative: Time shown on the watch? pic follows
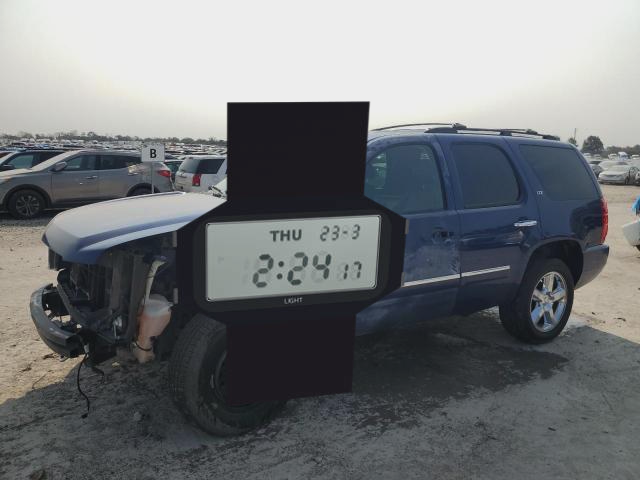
2:24:17
